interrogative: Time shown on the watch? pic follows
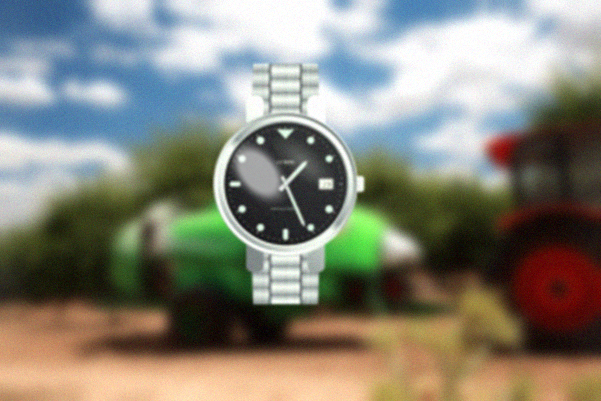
1:26
